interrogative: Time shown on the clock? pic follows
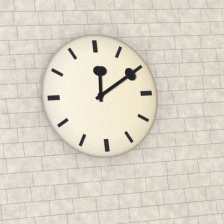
12:10
